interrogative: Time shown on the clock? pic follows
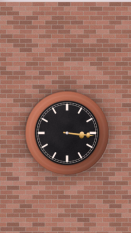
3:16
